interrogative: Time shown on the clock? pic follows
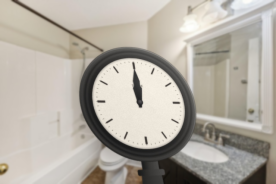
12:00
